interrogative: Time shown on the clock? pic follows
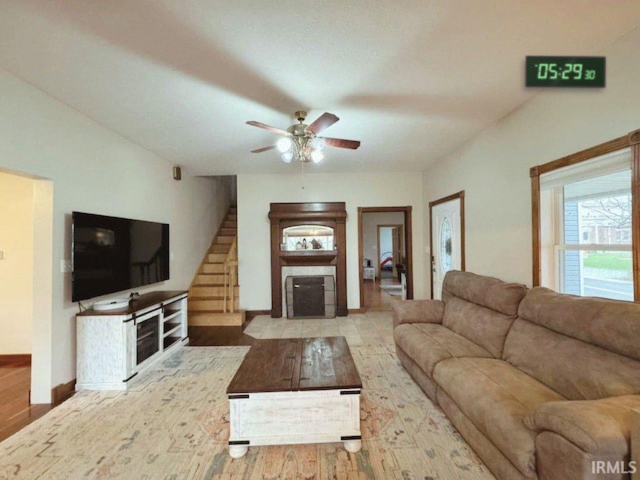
5:29
